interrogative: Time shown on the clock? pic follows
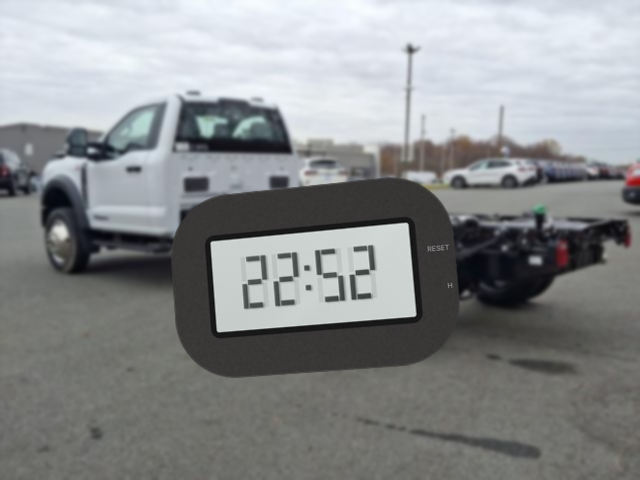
22:52
